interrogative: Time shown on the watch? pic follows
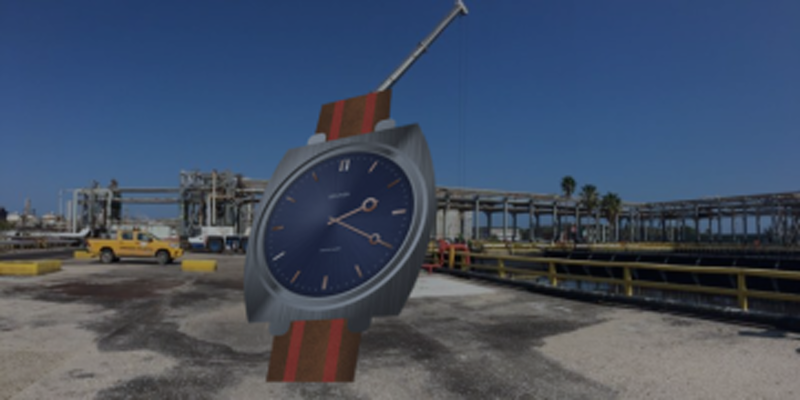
2:20
